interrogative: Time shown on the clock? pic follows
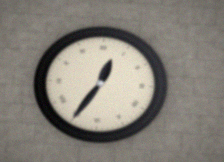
12:35
